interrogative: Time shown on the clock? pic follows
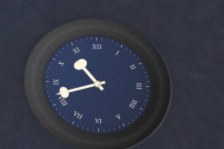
10:42
